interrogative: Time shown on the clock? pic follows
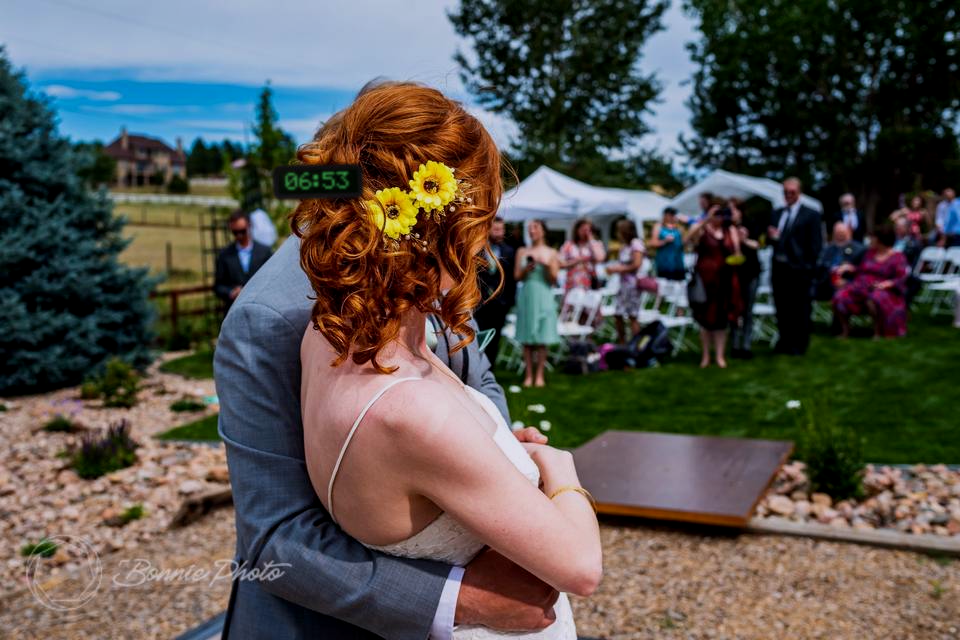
6:53
